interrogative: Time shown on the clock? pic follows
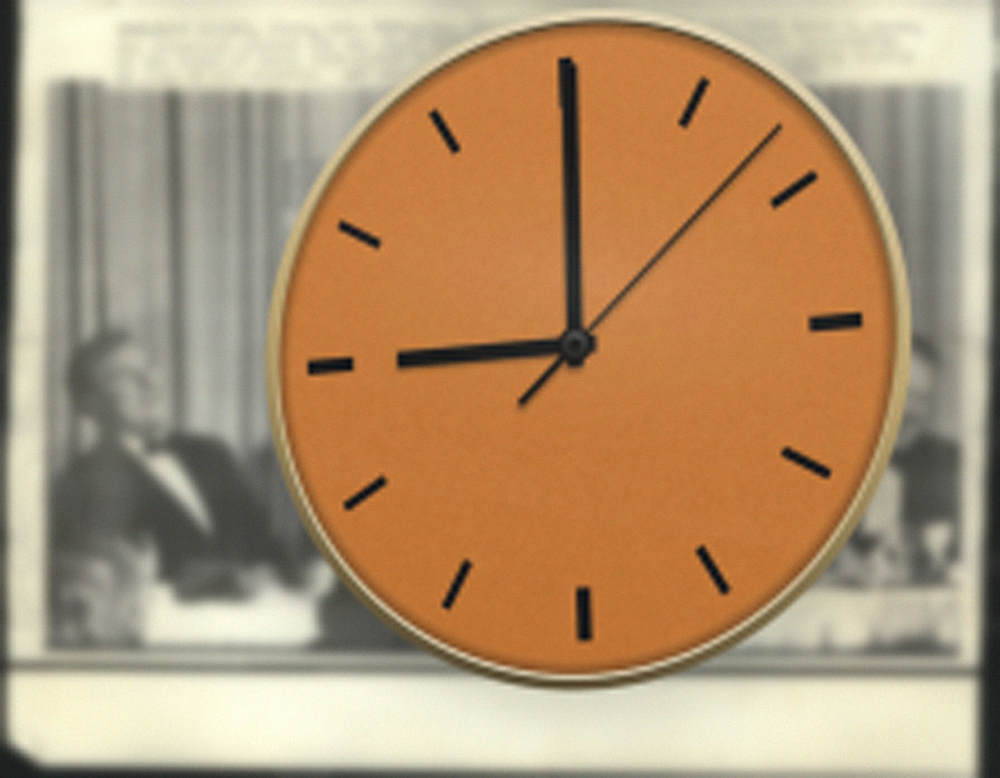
9:00:08
